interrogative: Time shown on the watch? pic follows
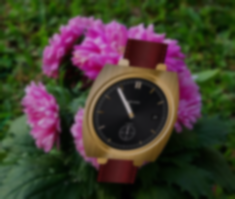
10:54
